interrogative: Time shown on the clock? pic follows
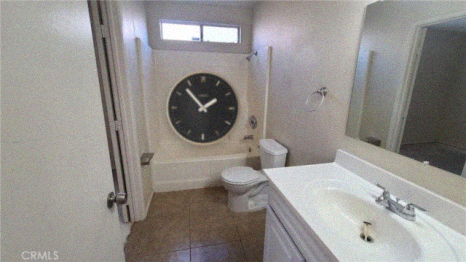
1:53
